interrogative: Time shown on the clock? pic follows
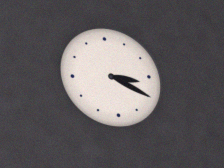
3:20
